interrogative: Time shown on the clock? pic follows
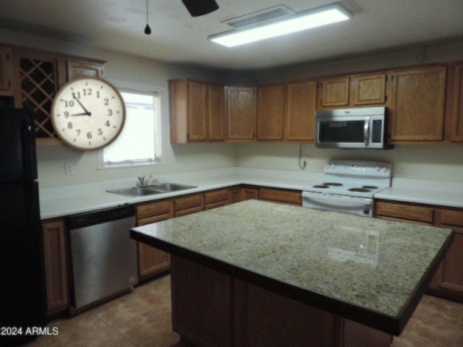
8:54
